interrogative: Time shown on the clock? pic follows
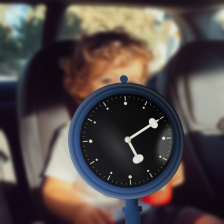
5:10
